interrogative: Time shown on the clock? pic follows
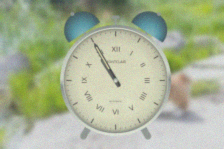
10:55
